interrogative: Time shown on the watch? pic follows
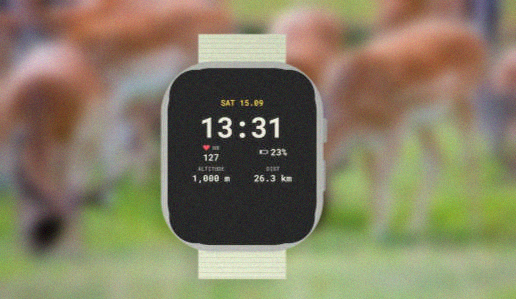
13:31
